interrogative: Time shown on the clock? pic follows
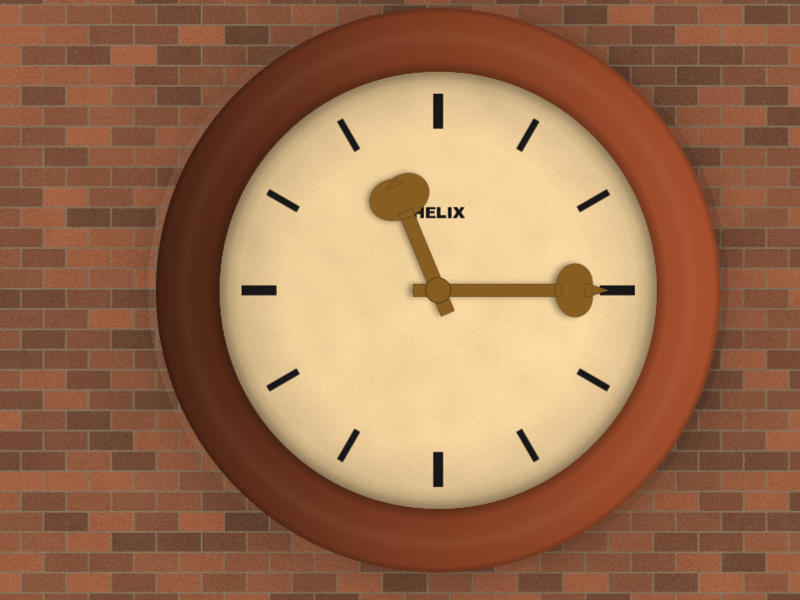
11:15
